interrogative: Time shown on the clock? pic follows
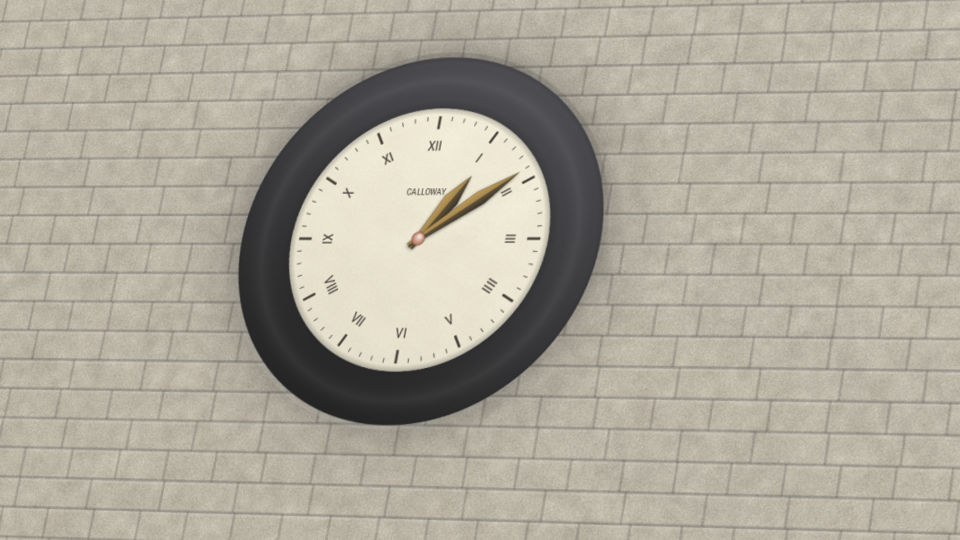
1:09
